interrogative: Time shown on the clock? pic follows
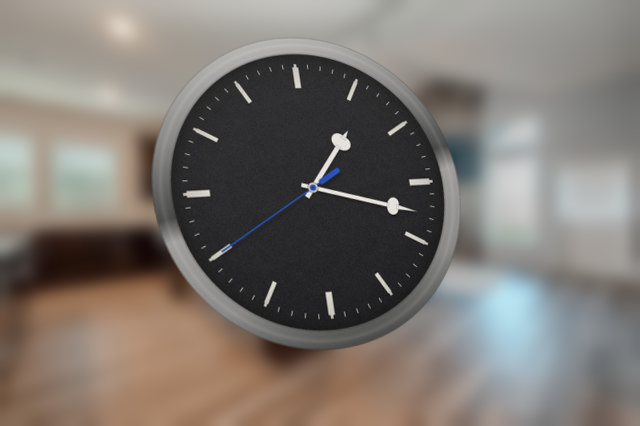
1:17:40
